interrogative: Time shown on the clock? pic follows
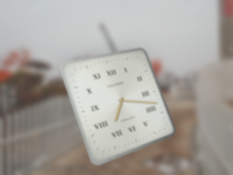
7:18
